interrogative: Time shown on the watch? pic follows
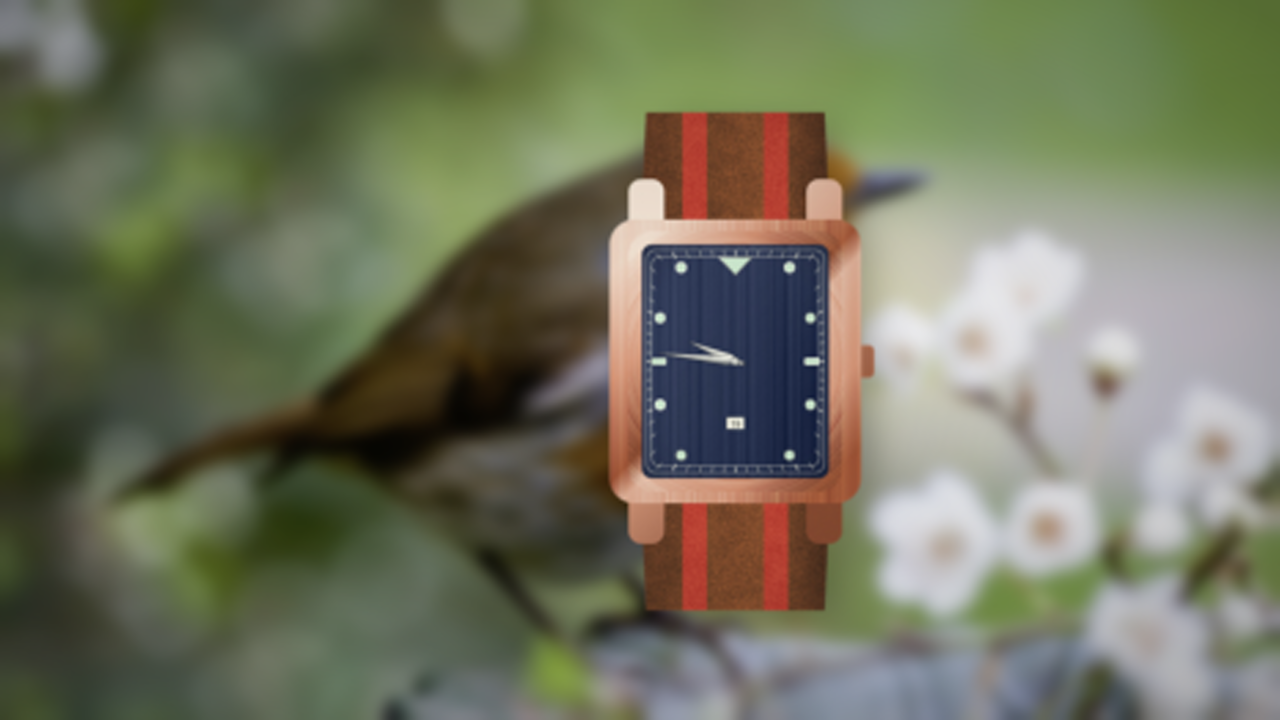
9:46
